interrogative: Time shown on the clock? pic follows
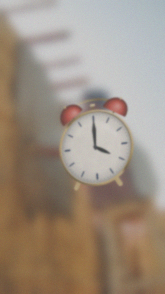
4:00
